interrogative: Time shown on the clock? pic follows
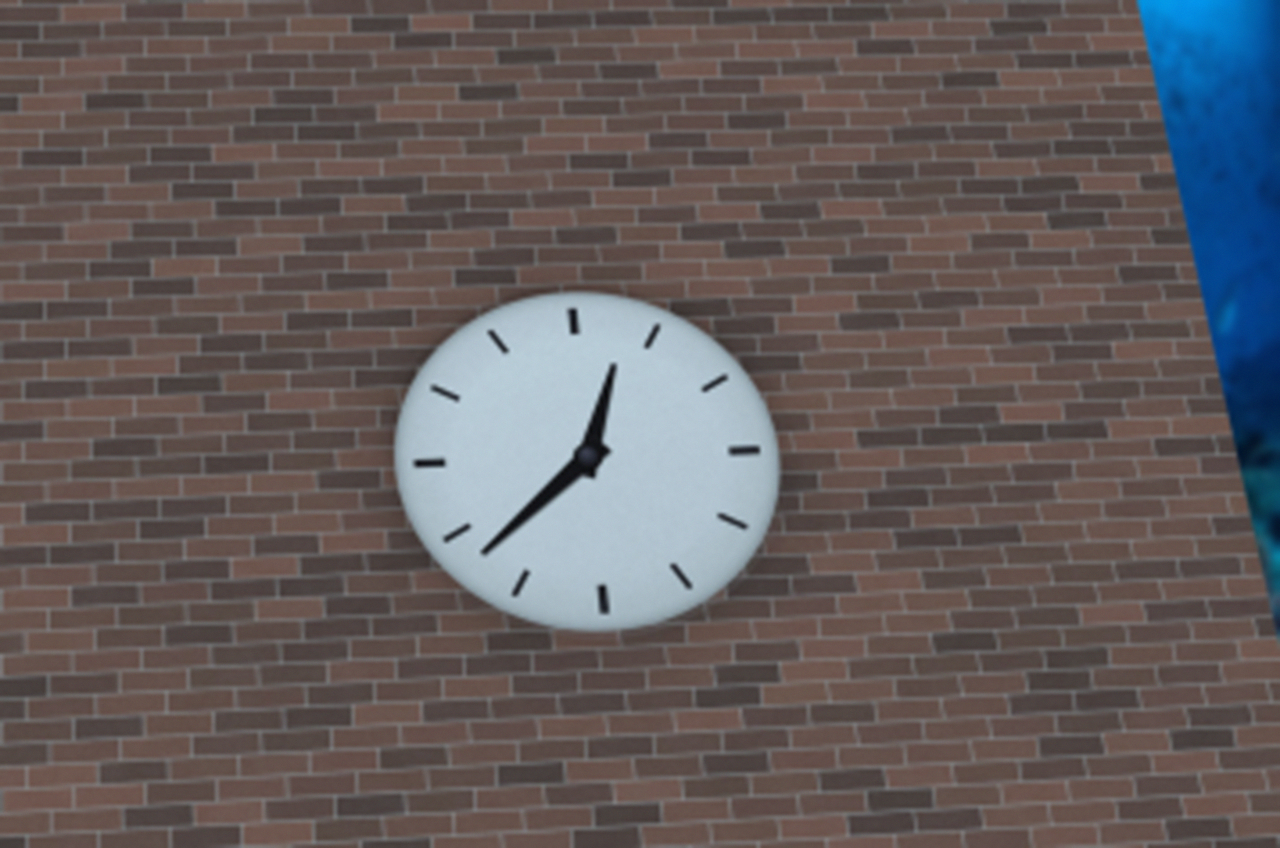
12:38
